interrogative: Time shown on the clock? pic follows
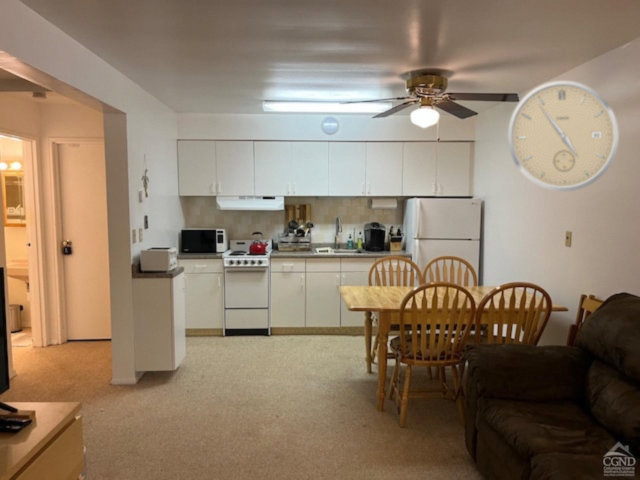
4:54
